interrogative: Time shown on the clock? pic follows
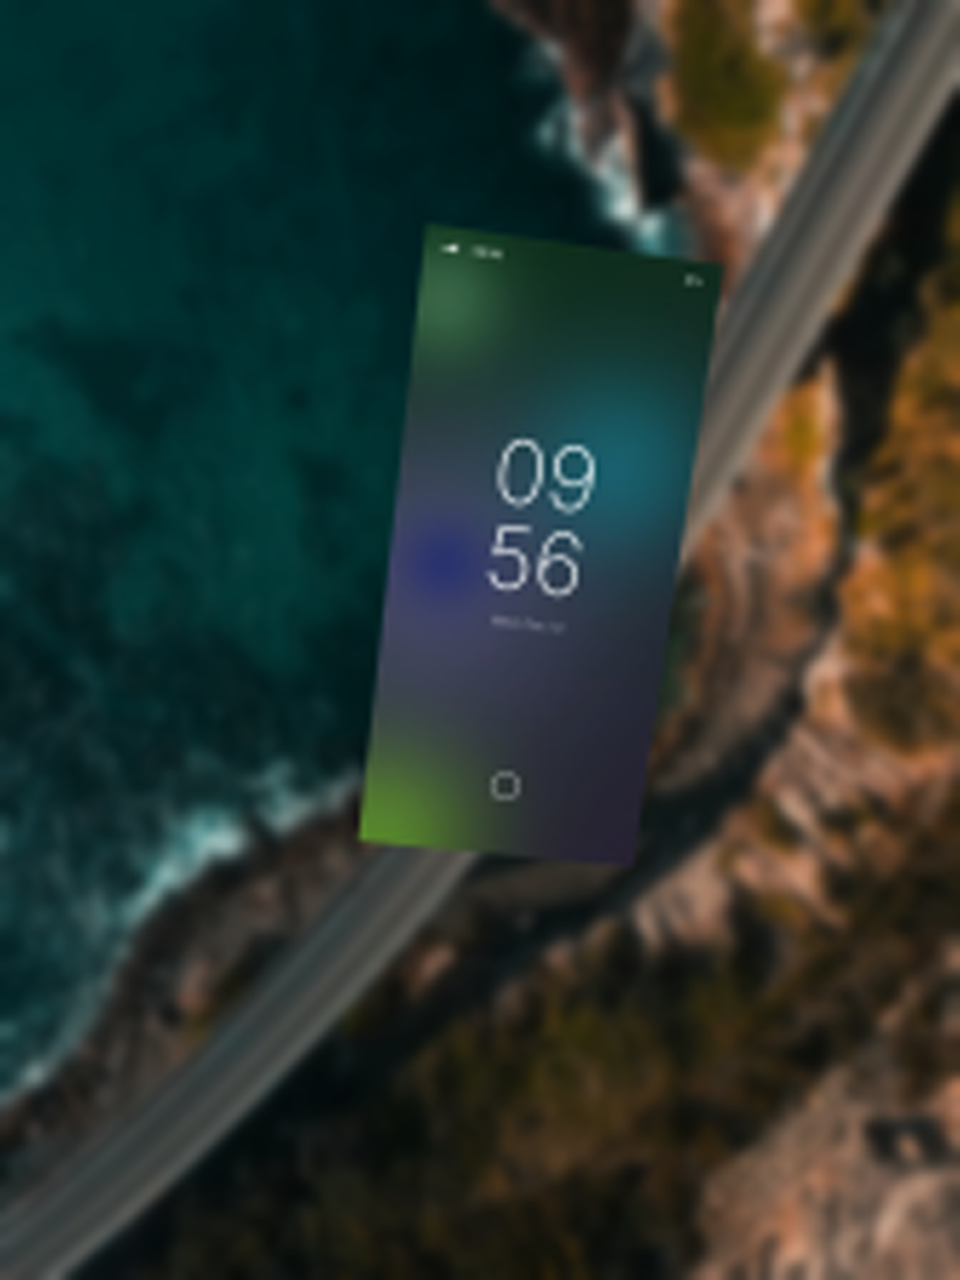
9:56
